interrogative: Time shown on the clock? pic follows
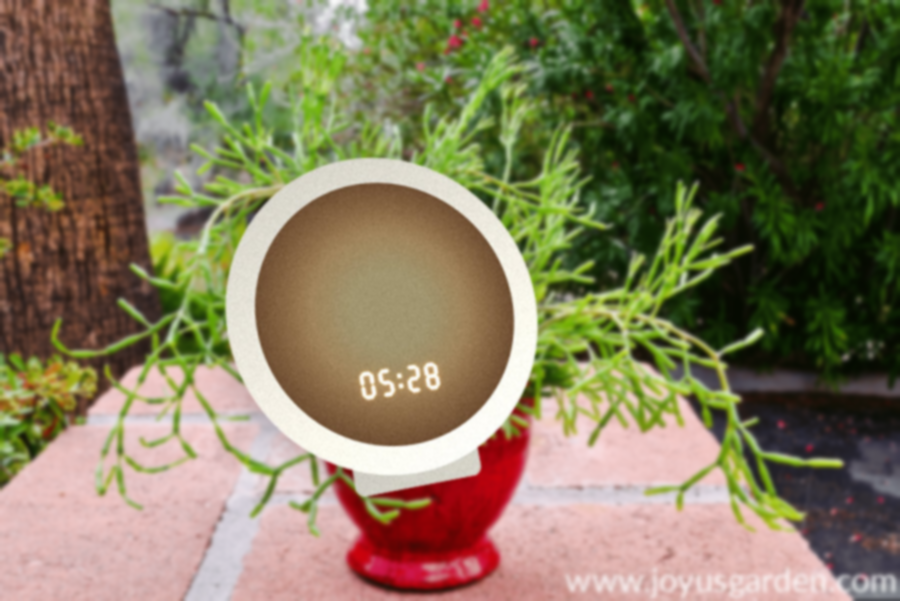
5:28
